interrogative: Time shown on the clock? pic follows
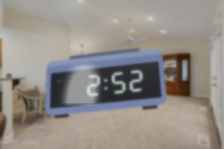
2:52
